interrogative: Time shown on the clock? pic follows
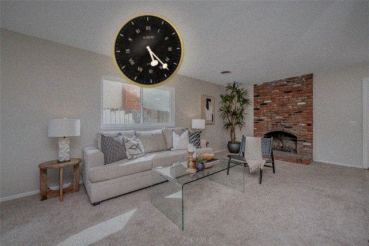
5:23
